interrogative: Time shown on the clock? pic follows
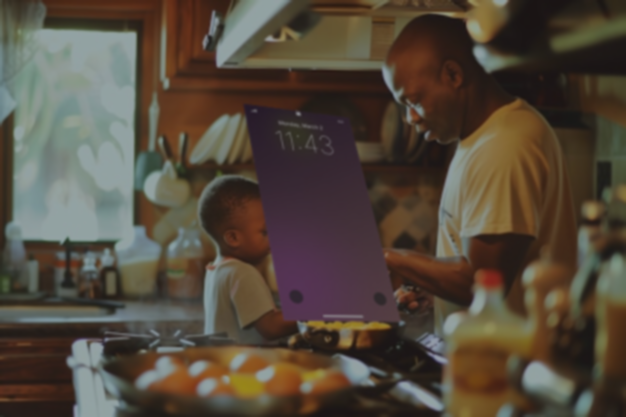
11:43
